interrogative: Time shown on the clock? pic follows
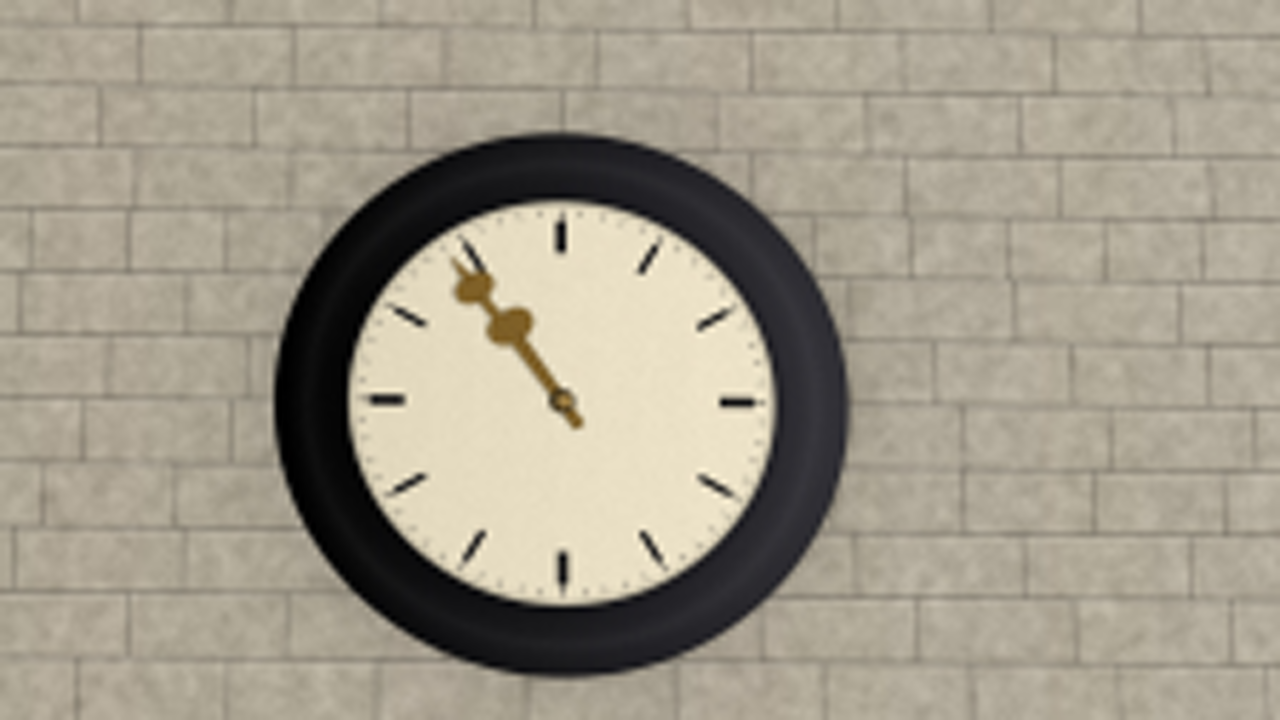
10:54
